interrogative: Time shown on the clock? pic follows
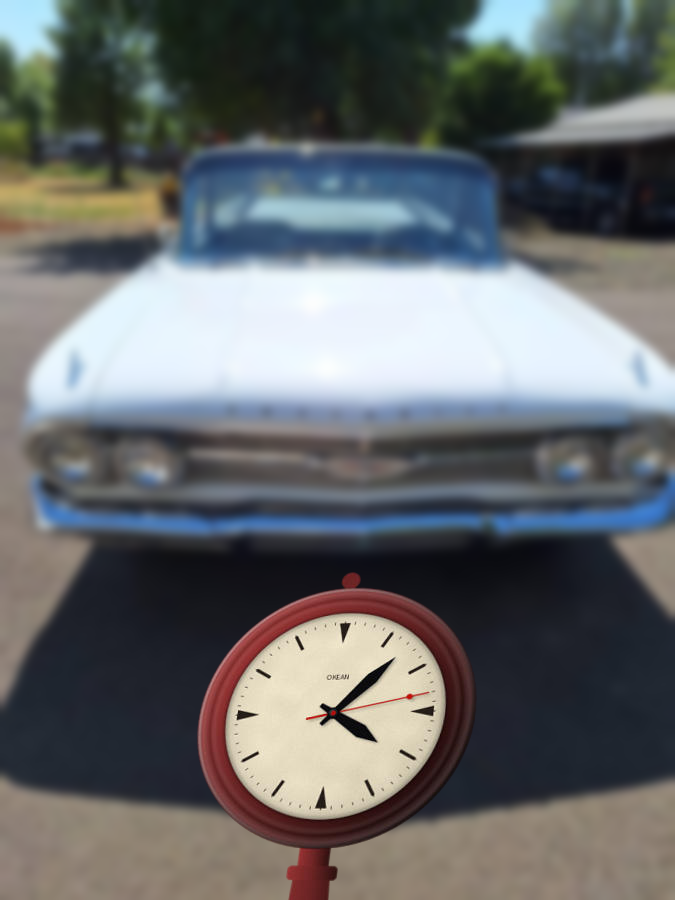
4:07:13
